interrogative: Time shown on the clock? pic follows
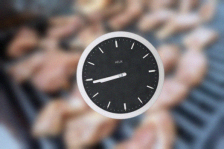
8:44
